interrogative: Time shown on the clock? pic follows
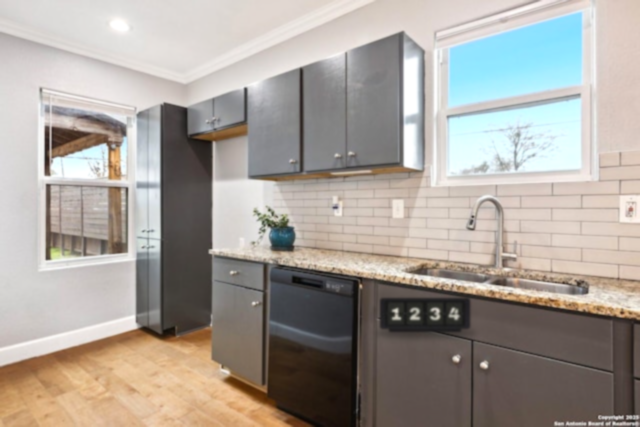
12:34
